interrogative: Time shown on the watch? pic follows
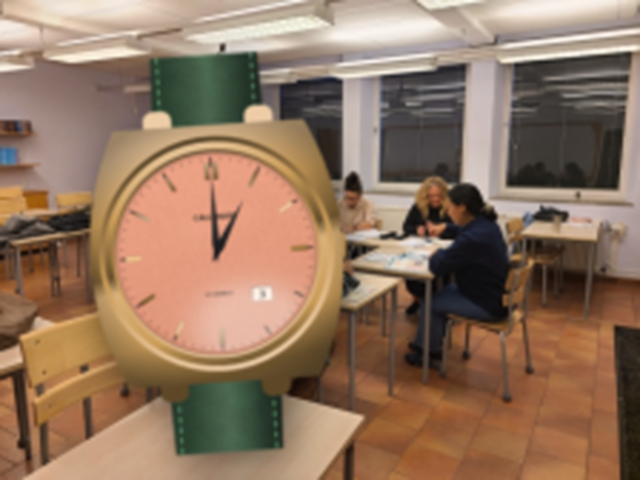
1:00
